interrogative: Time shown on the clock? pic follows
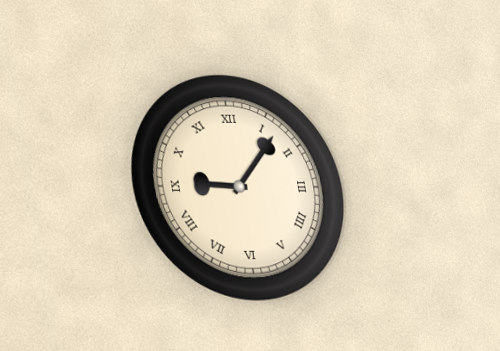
9:07
